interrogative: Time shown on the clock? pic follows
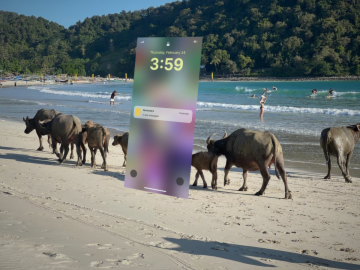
3:59
